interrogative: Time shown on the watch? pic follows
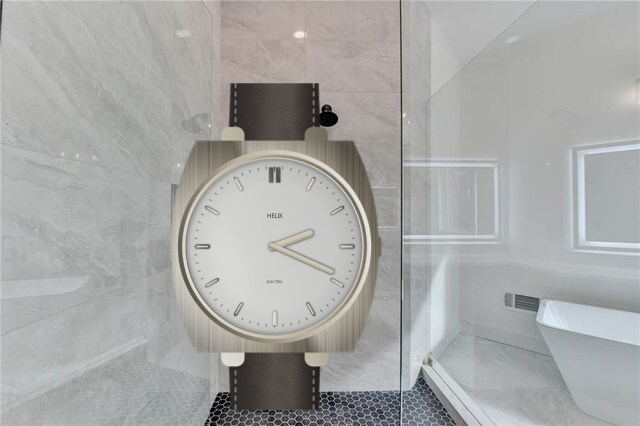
2:19
